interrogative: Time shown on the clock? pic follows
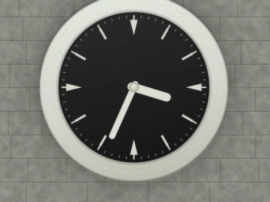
3:34
